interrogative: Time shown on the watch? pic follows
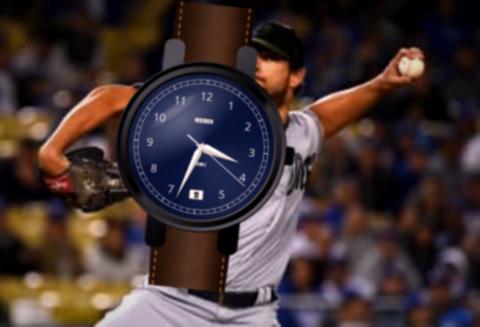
3:33:21
